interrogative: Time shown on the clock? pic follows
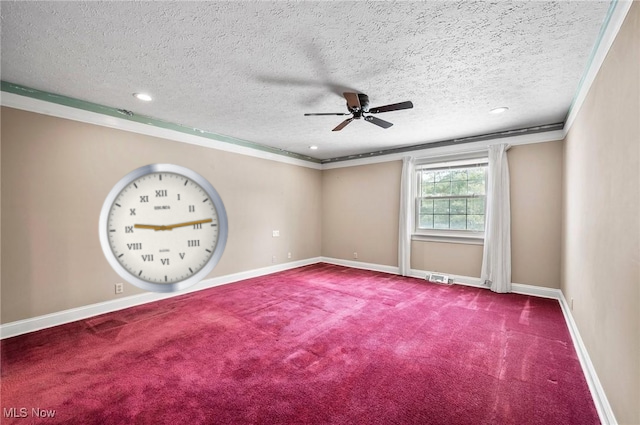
9:14
